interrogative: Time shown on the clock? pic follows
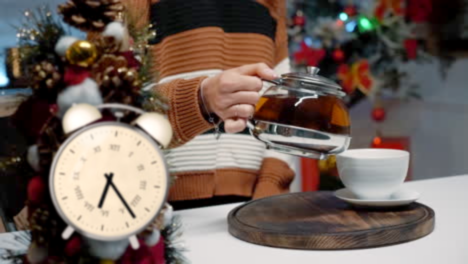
6:23
